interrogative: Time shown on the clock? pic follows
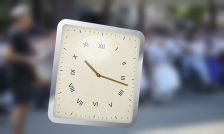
10:17
